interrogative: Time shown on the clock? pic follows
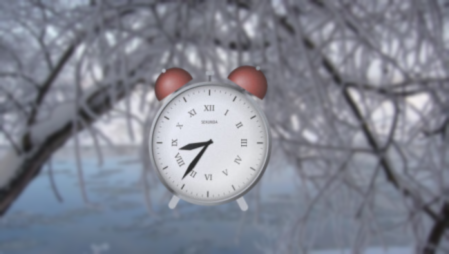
8:36
